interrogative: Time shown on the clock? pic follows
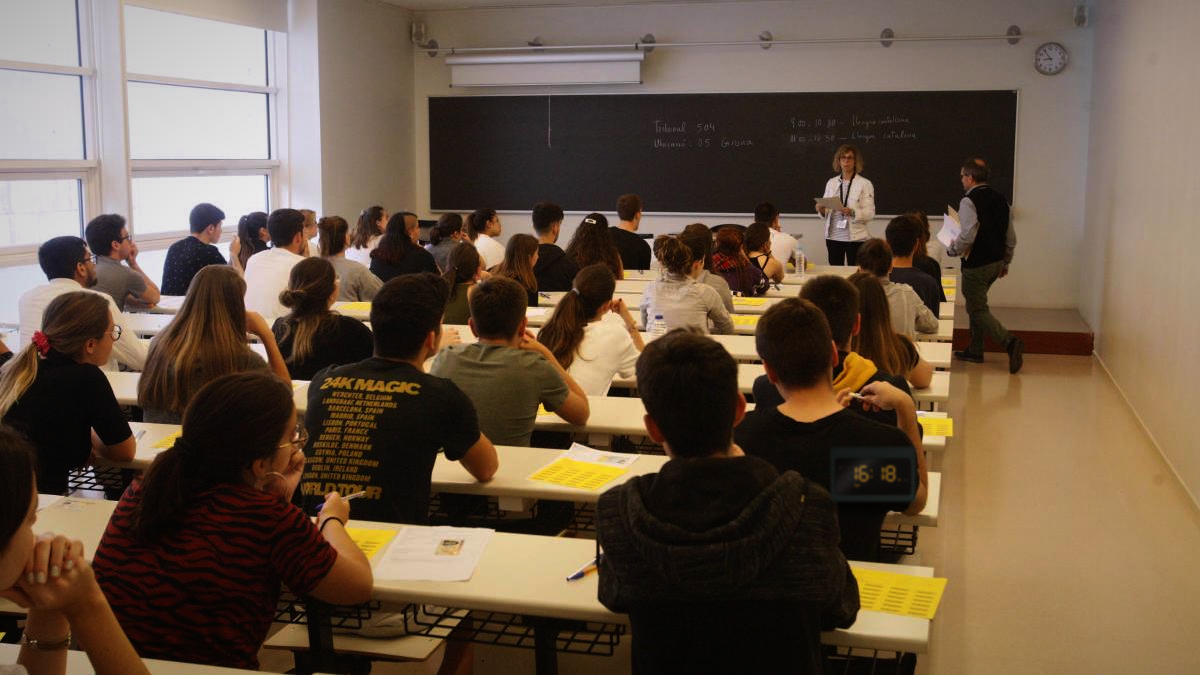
16:18
